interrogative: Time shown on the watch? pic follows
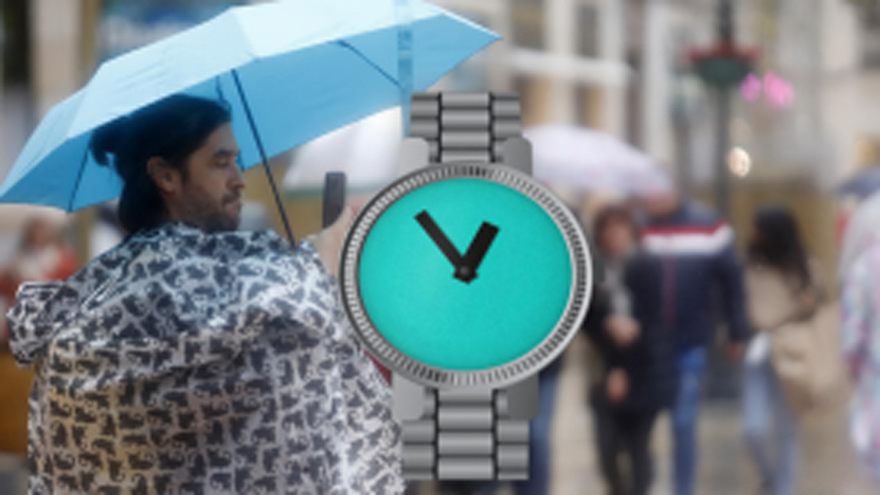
12:54
